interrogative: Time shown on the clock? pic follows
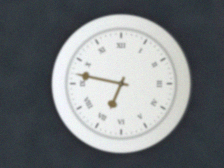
6:47
